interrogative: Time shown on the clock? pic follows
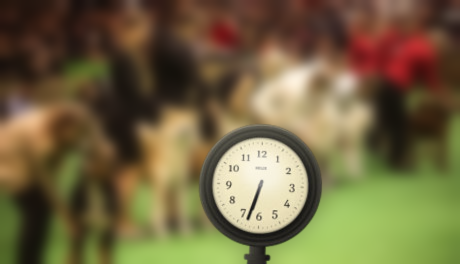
6:33
